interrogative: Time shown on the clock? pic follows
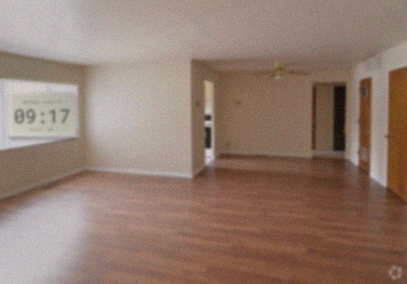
9:17
